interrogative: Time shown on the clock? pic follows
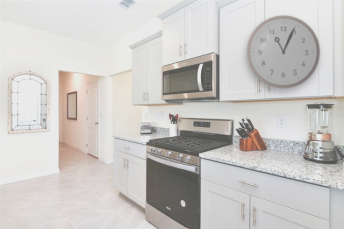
11:04
